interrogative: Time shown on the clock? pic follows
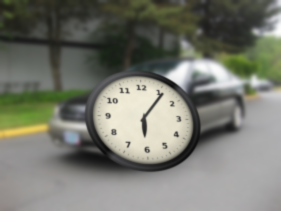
6:06
